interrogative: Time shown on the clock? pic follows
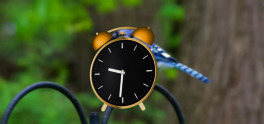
9:31
